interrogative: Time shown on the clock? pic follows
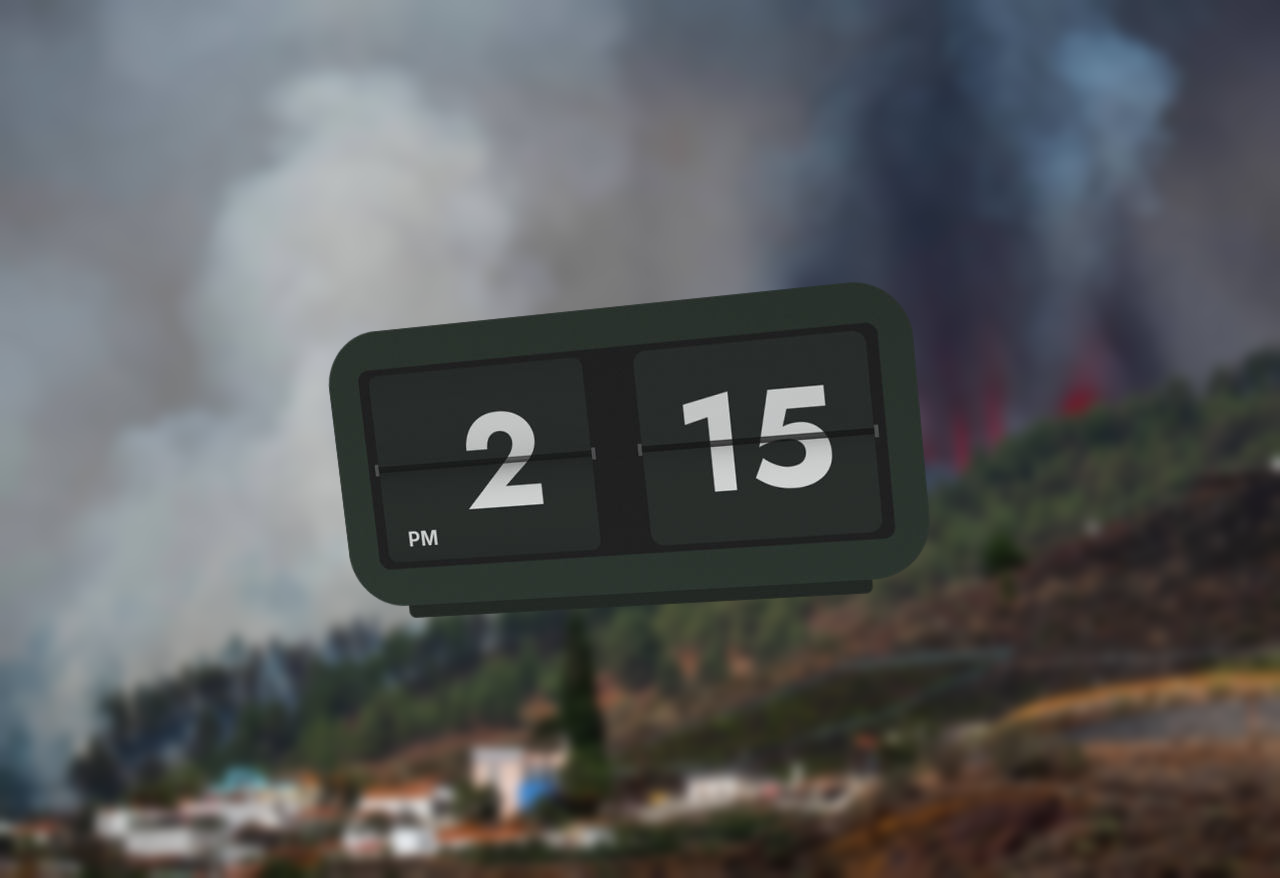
2:15
